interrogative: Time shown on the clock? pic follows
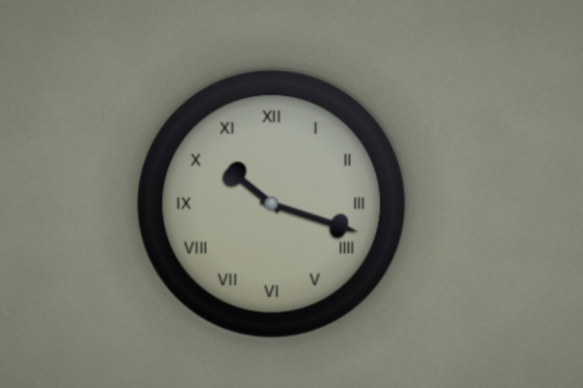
10:18
